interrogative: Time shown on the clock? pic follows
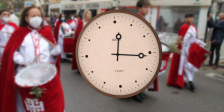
12:16
